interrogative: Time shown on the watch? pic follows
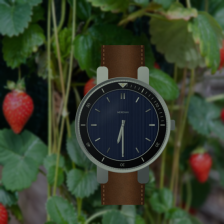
6:30
